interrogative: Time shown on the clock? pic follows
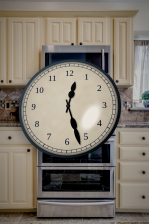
12:27
